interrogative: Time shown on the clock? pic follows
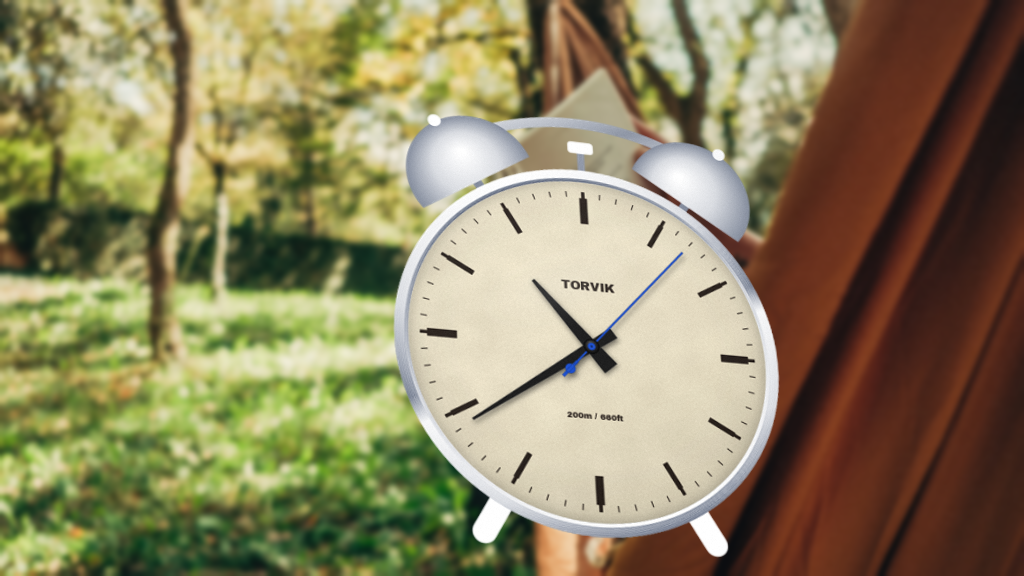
10:39:07
